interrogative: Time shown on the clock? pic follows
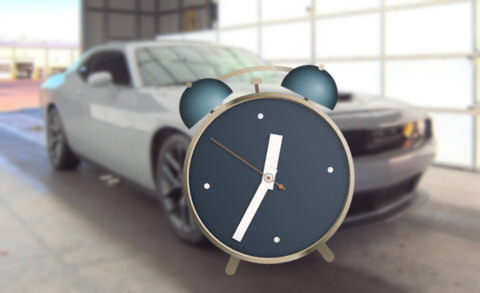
12:35:52
